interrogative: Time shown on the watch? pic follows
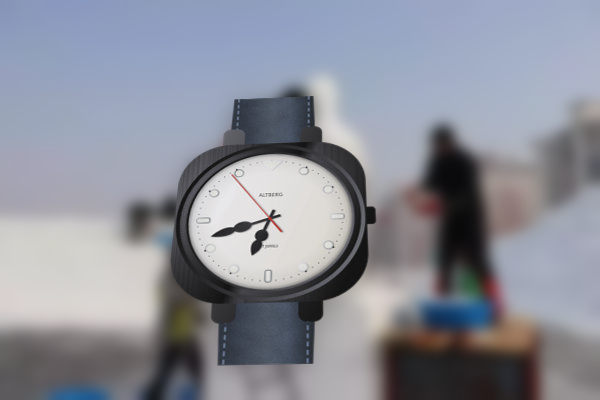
6:41:54
